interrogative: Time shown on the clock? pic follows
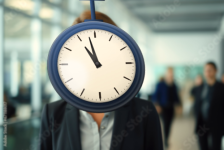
10:58
